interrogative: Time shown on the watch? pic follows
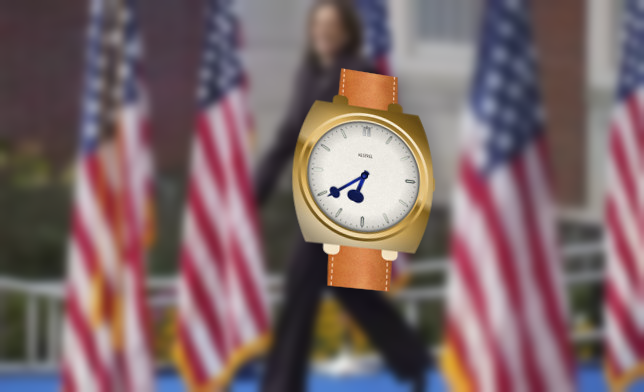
6:39
